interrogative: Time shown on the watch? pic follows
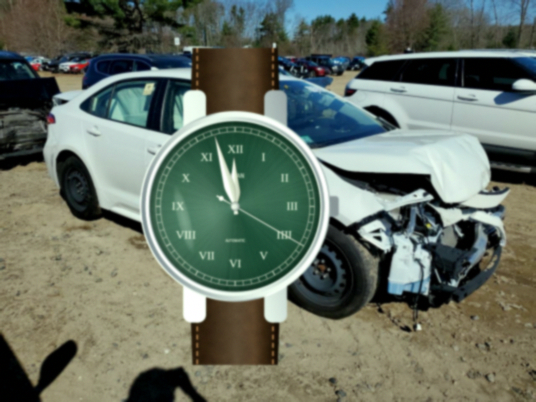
11:57:20
